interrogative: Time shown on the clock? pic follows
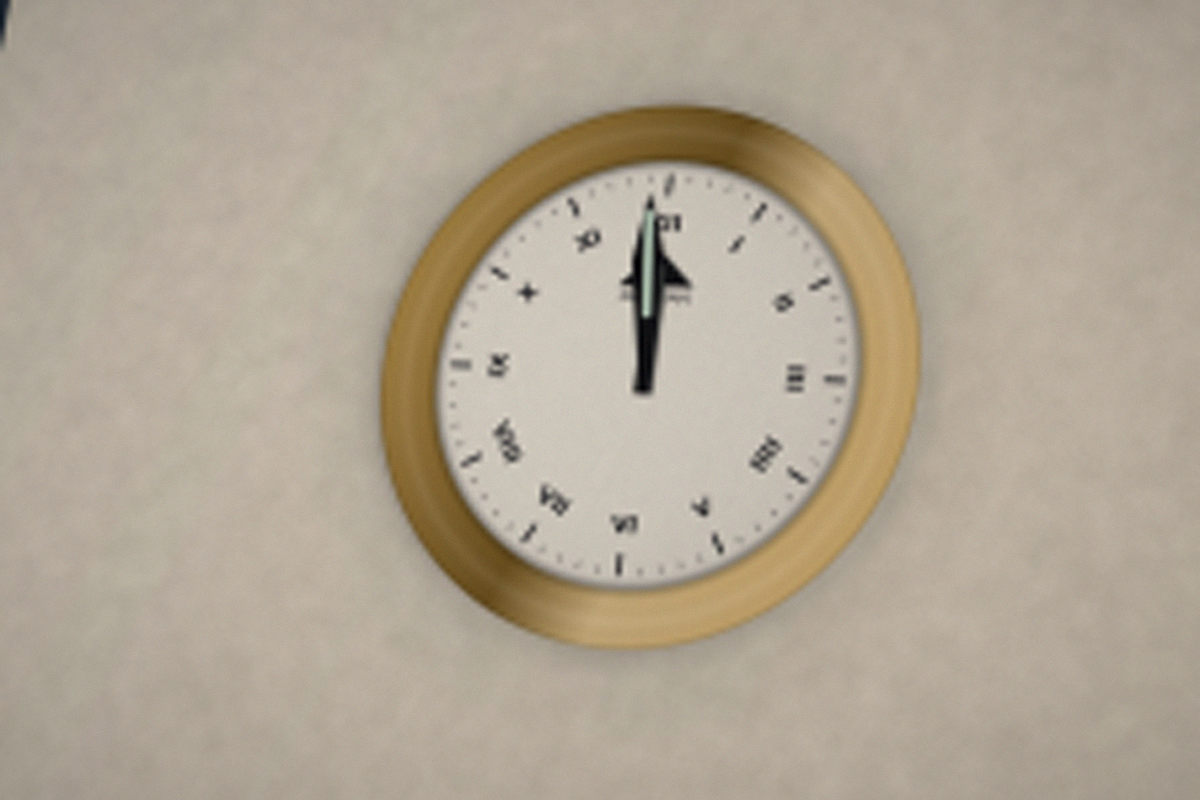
11:59
